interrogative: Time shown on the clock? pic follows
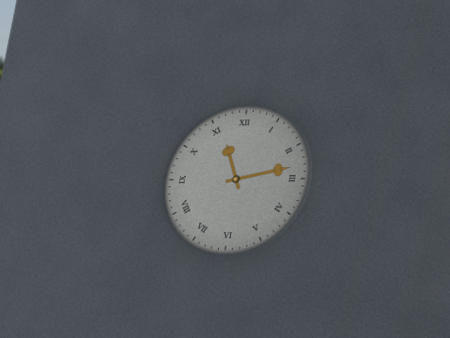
11:13
